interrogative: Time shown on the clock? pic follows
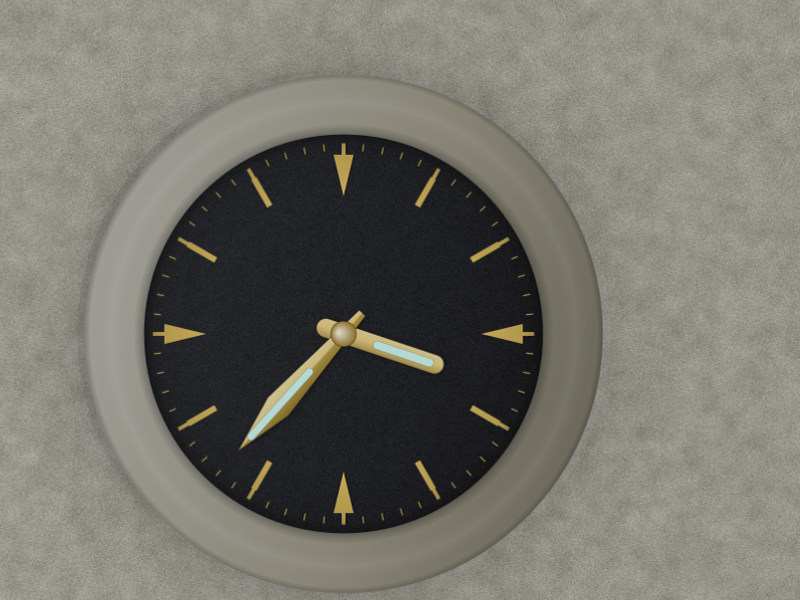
3:37
